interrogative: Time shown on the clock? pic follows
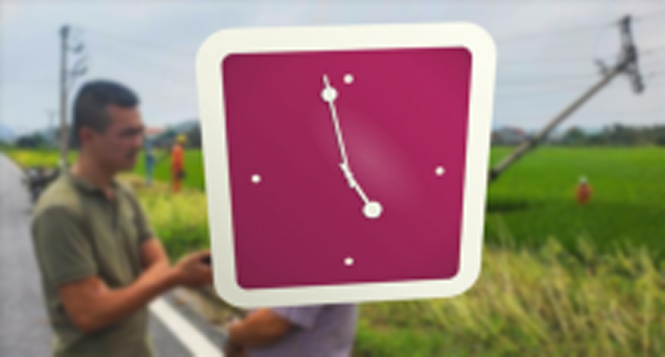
4:58
